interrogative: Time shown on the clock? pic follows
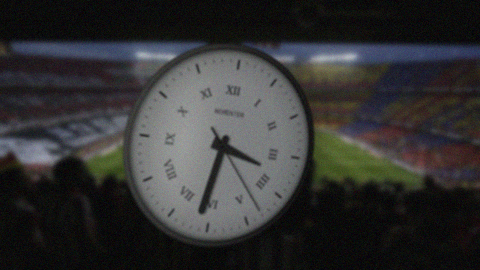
3:31:23
